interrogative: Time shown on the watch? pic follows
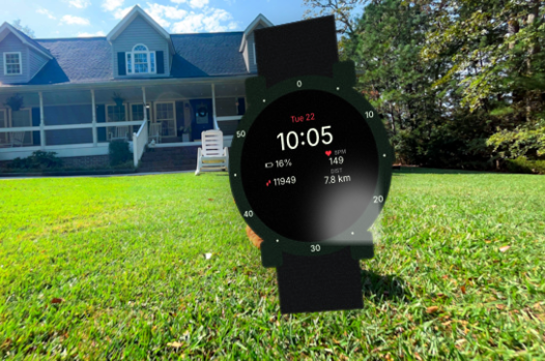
10:05
